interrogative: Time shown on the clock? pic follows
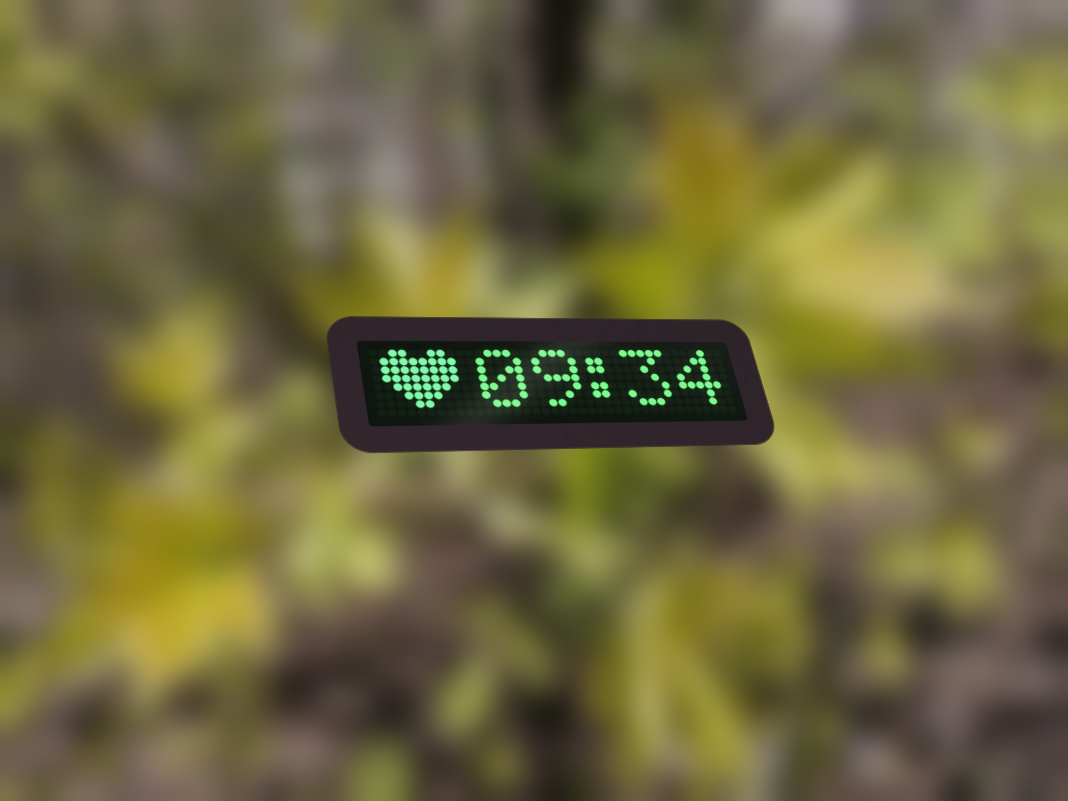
9:34
